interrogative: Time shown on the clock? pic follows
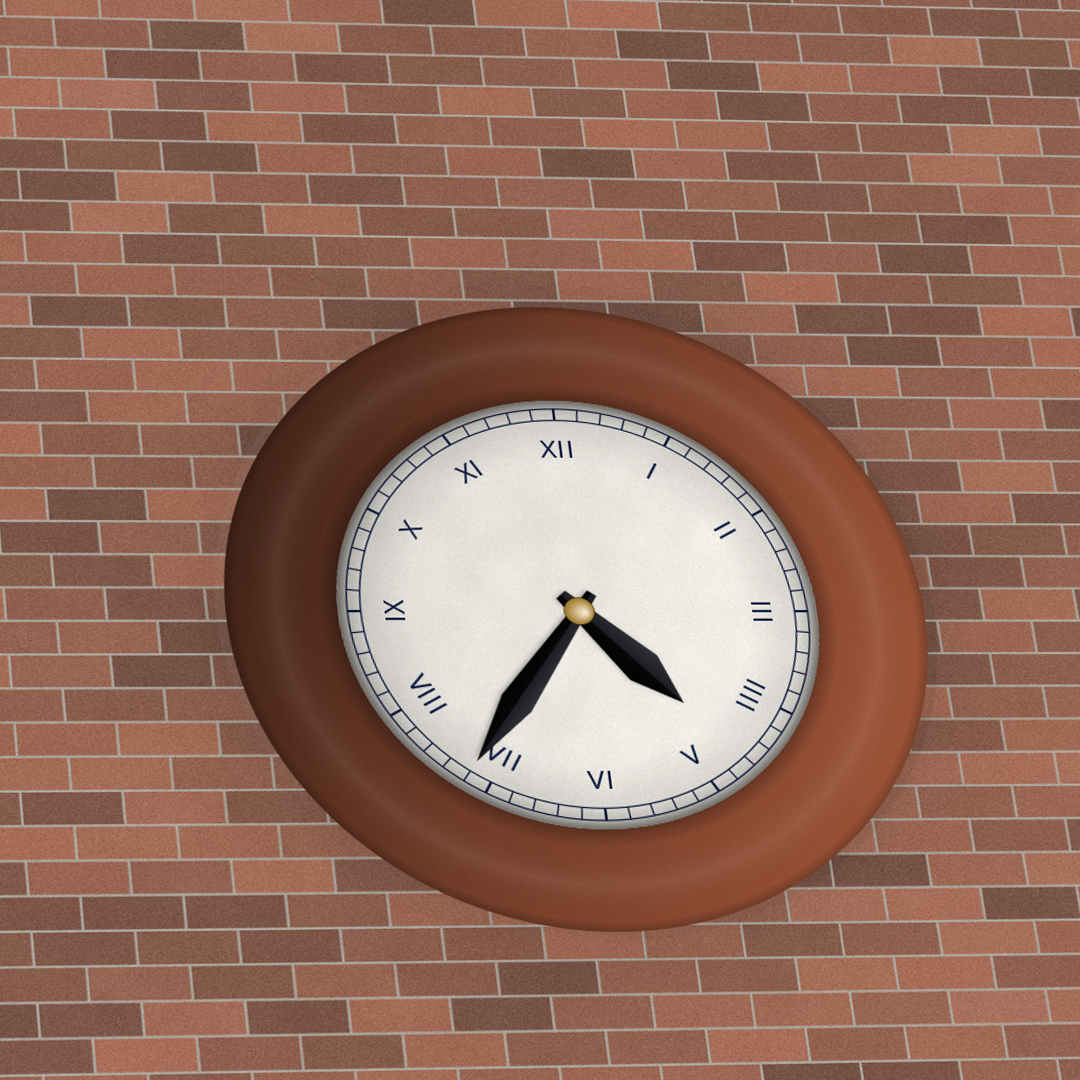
4:36
